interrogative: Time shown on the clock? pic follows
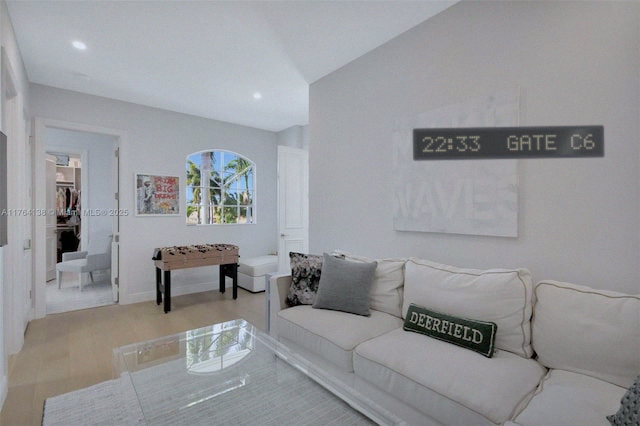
22:33
